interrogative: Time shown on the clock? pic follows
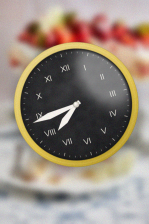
7:44
